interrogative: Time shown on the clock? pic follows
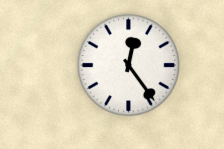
12:24
